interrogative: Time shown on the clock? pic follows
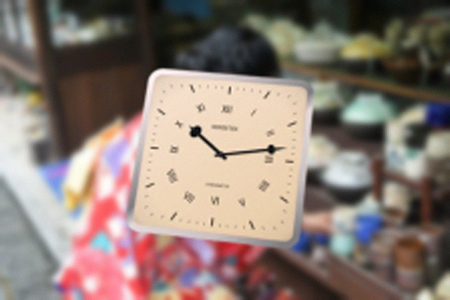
10:13
